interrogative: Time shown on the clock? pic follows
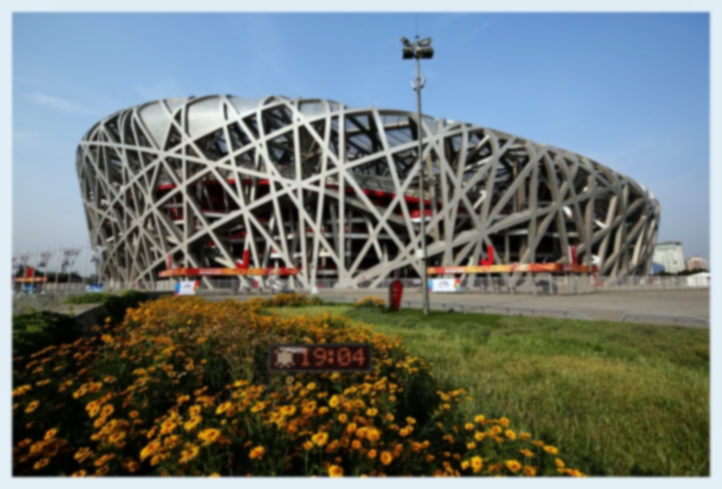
19:04
